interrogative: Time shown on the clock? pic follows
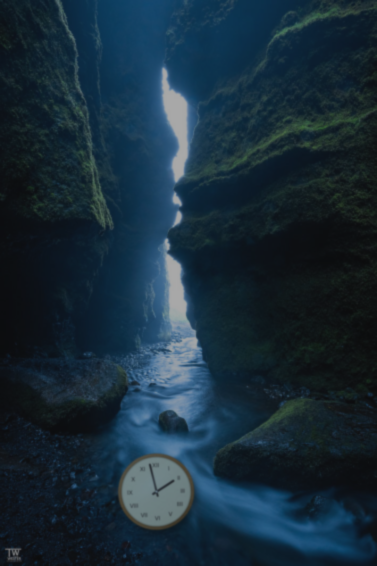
1:58
